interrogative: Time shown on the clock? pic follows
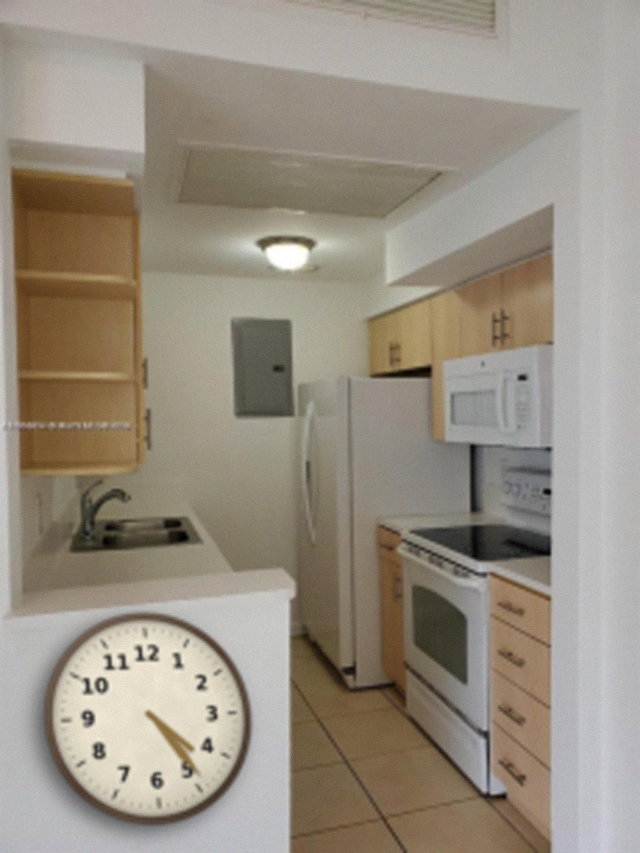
4:24
